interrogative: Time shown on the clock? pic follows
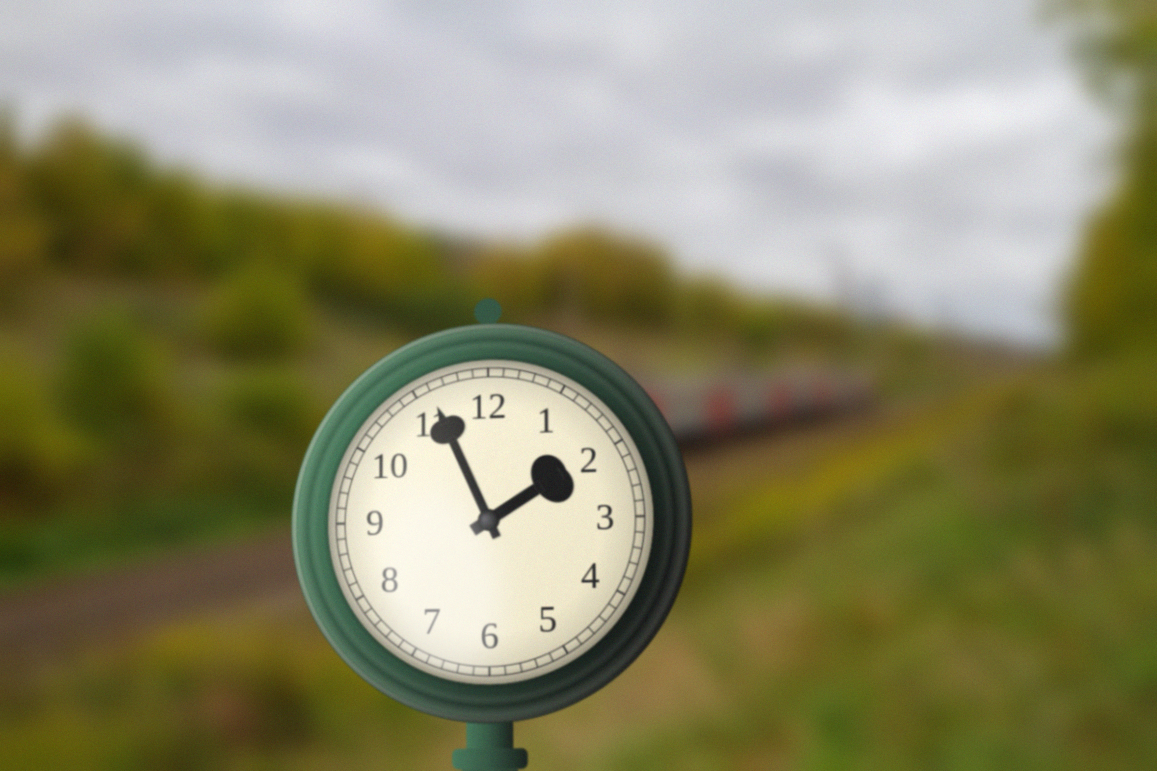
1:56
